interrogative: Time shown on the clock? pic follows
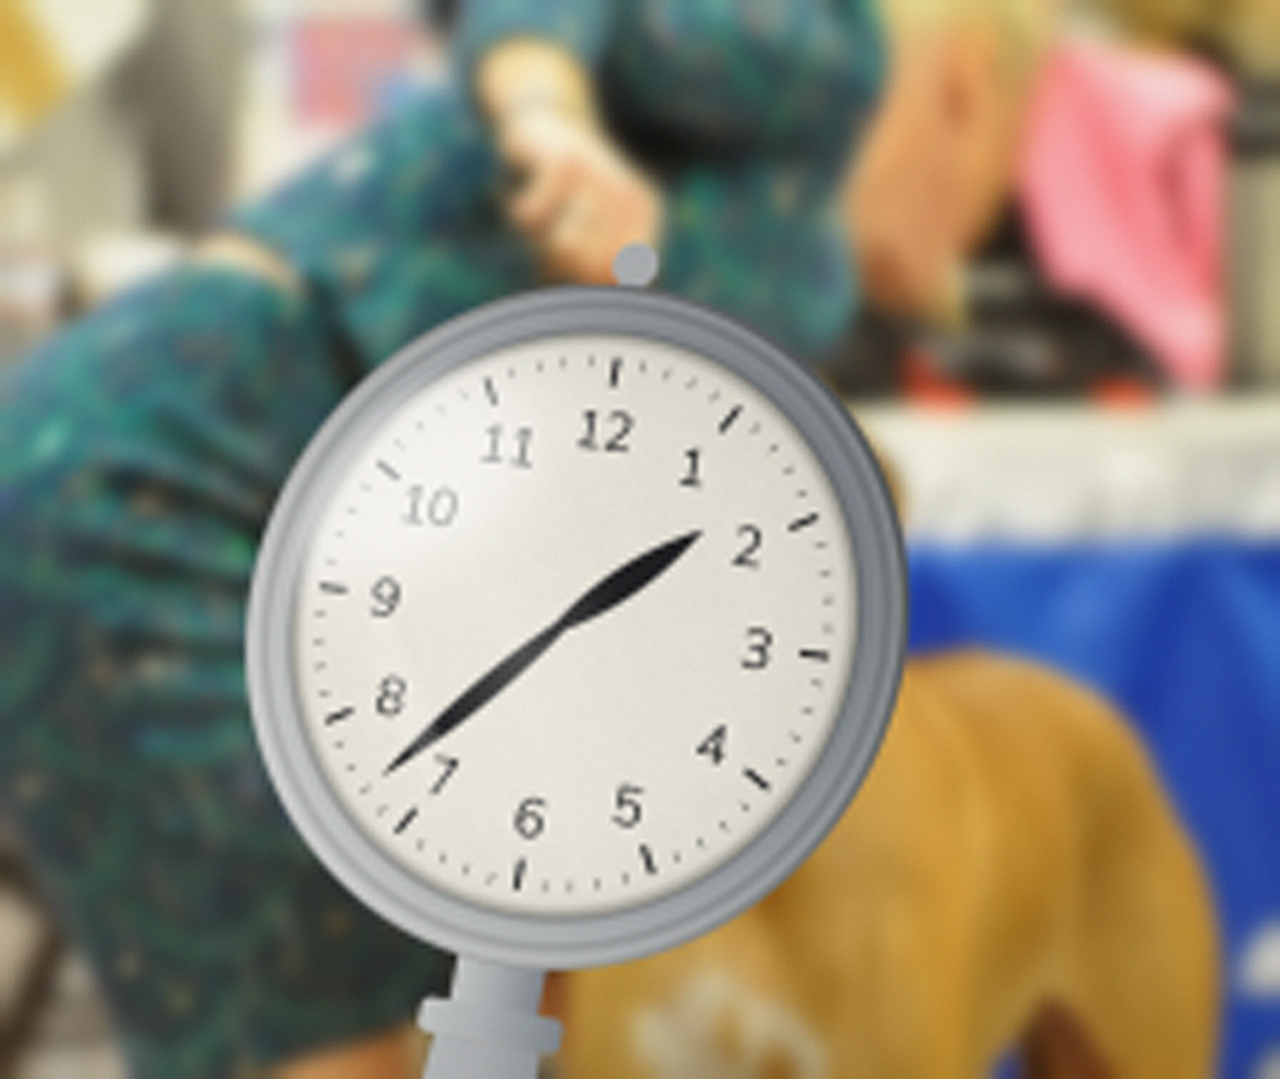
1:37
